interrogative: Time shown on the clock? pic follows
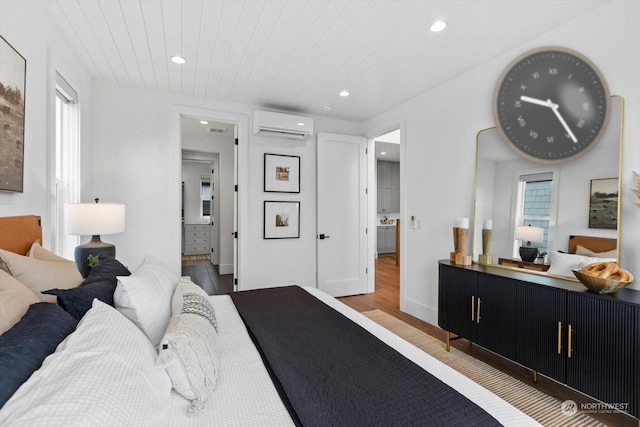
9:24
